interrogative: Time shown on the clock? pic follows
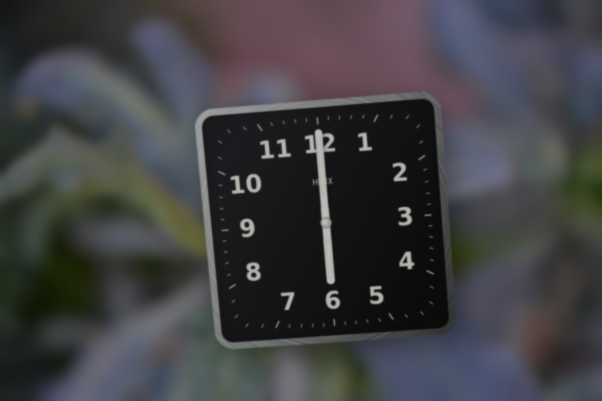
6:00
